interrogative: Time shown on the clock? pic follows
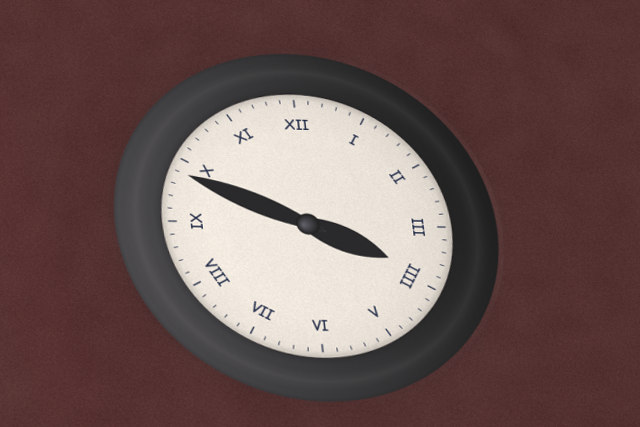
3:49
